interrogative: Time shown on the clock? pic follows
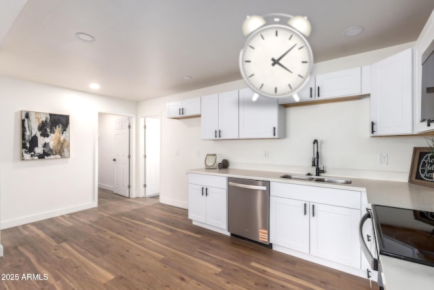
4:08
